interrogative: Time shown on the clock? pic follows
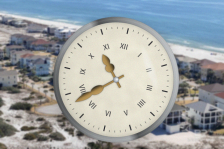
10:38
